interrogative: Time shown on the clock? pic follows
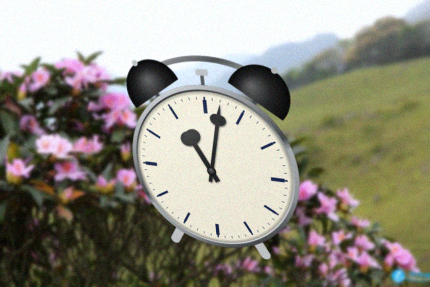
11:02
